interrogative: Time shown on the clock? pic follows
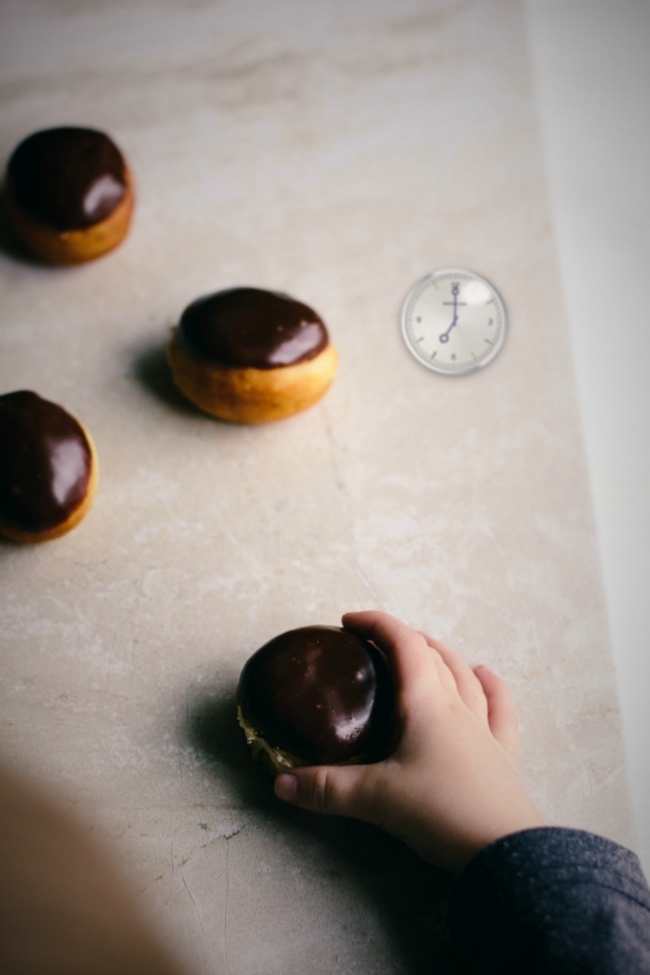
7:00
